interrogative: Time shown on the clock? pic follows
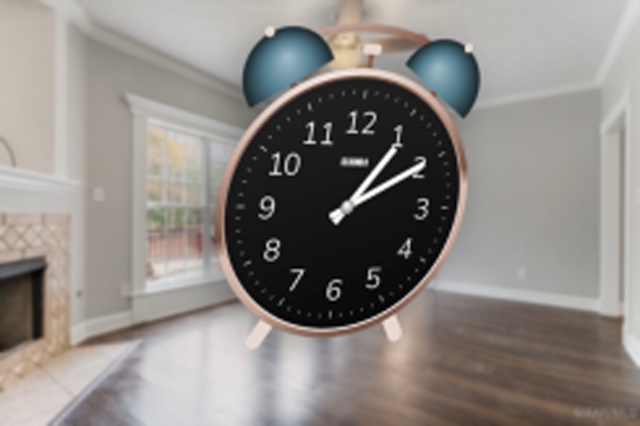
1:10
